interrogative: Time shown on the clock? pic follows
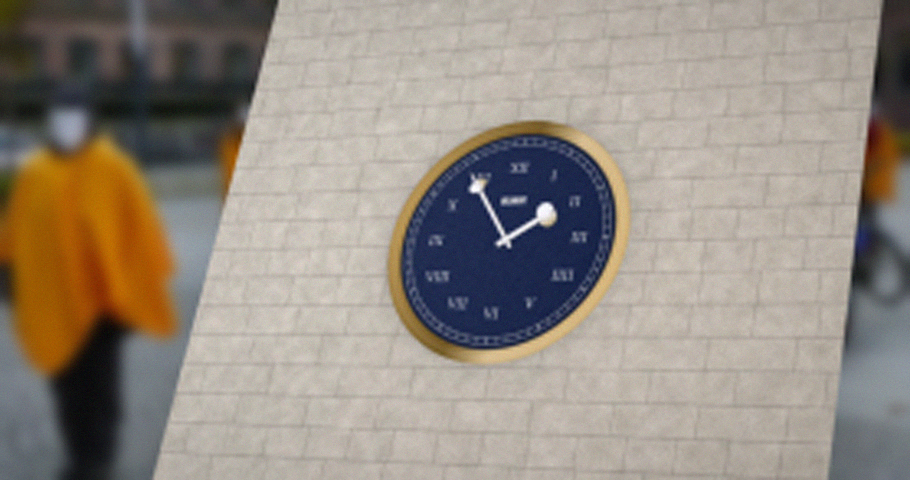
1:54
